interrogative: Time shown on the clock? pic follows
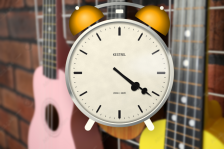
4:21
